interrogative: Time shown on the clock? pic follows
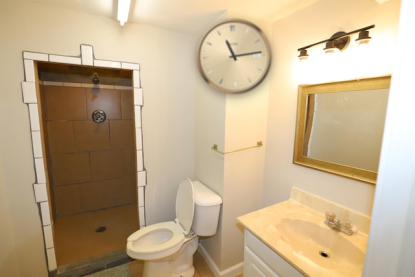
11:14
